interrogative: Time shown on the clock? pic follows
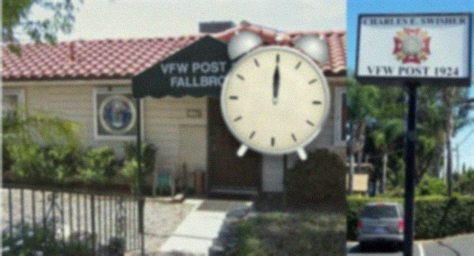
12:00
